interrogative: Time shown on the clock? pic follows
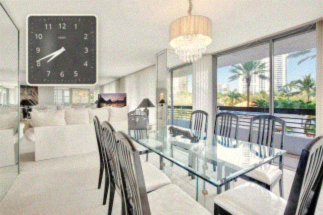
7:41
